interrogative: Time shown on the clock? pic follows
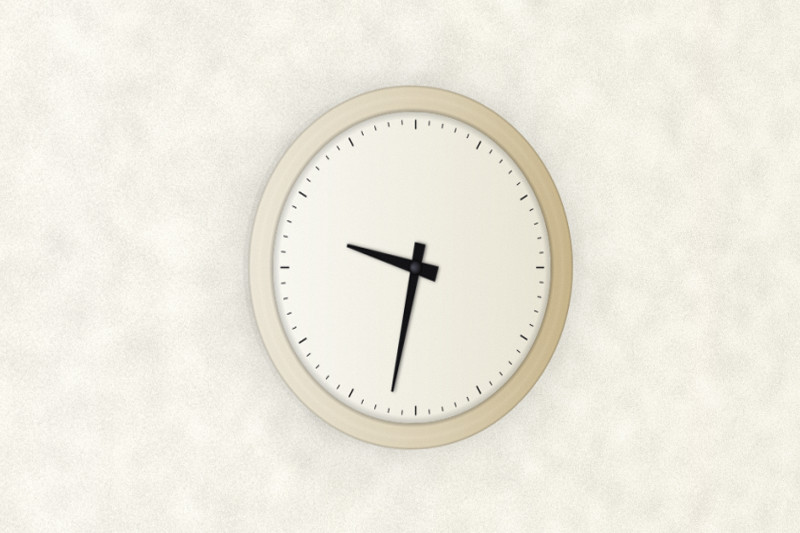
9:32
